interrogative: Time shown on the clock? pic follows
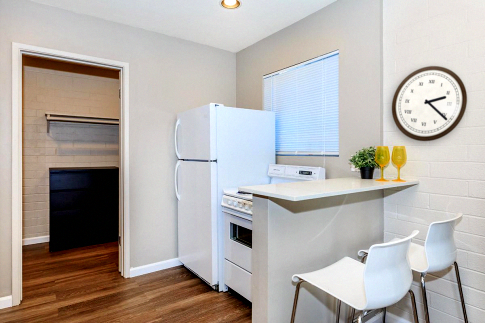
2:21
